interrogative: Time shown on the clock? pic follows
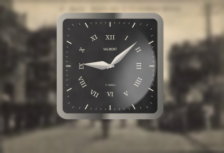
9:08
